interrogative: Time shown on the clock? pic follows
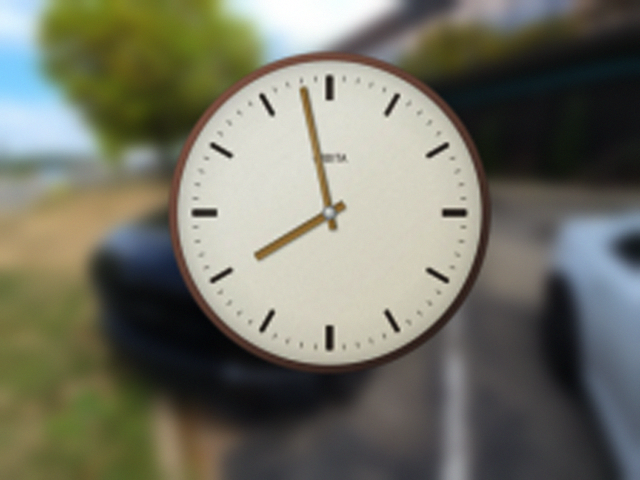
7:58
